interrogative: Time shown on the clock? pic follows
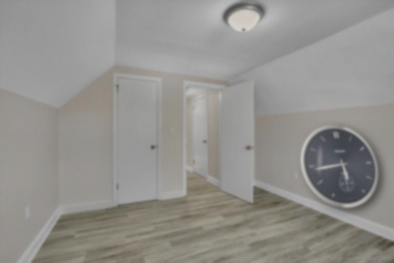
5:44
